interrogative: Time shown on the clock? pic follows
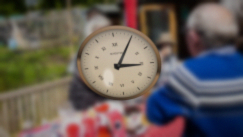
3:05
